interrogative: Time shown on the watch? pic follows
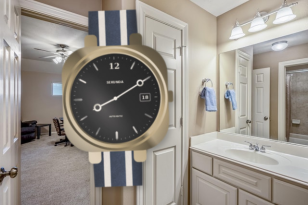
8:10
